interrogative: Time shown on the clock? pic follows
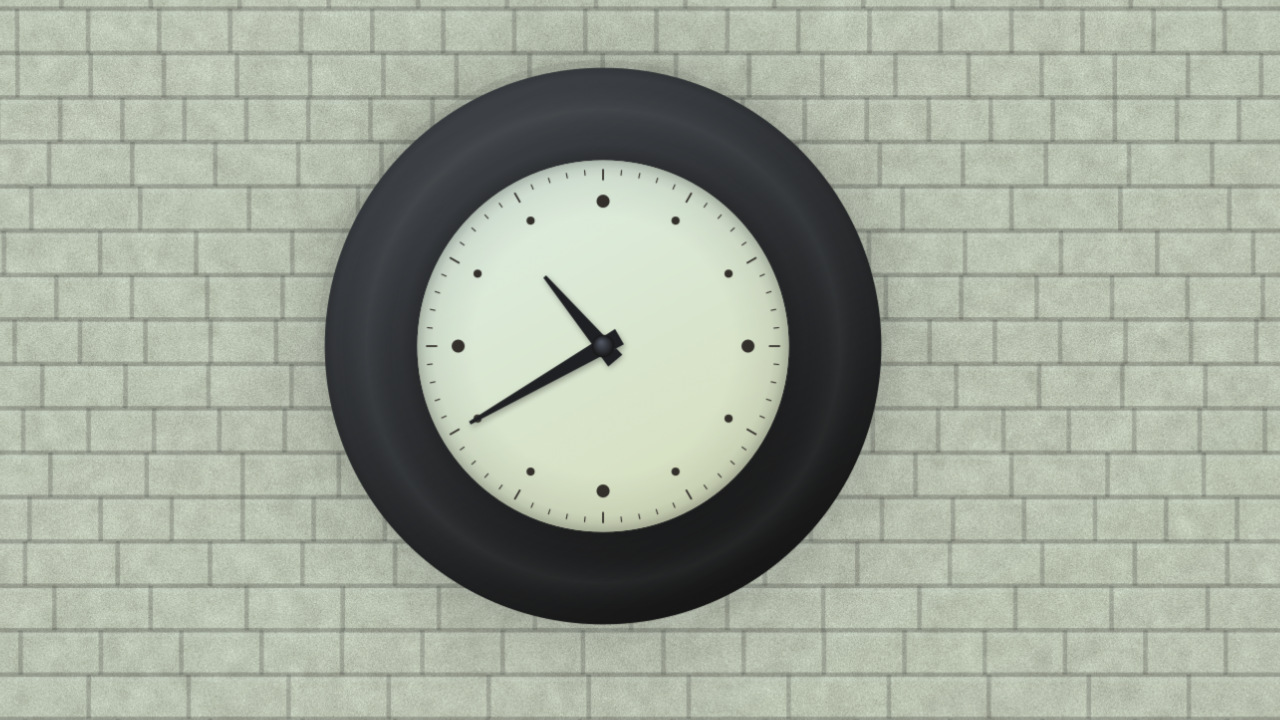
10:40
